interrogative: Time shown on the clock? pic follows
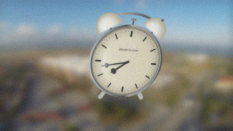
7:43
